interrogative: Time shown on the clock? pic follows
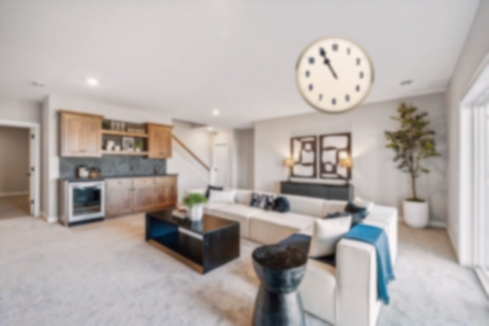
10:55
